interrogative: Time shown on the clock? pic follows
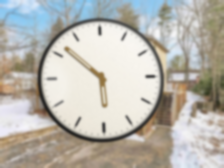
5:52
